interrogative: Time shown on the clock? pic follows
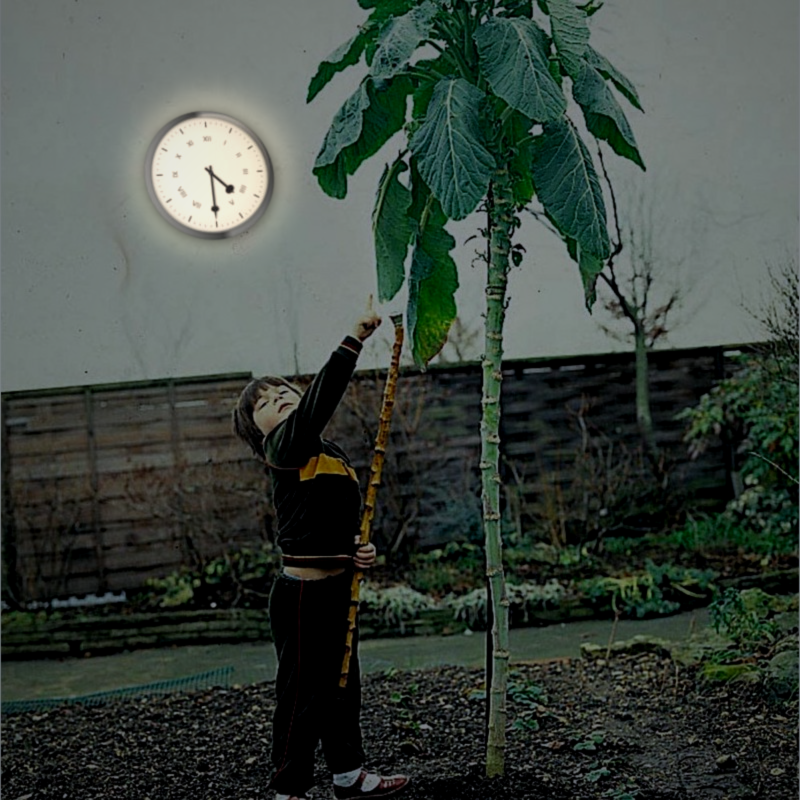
4:30
